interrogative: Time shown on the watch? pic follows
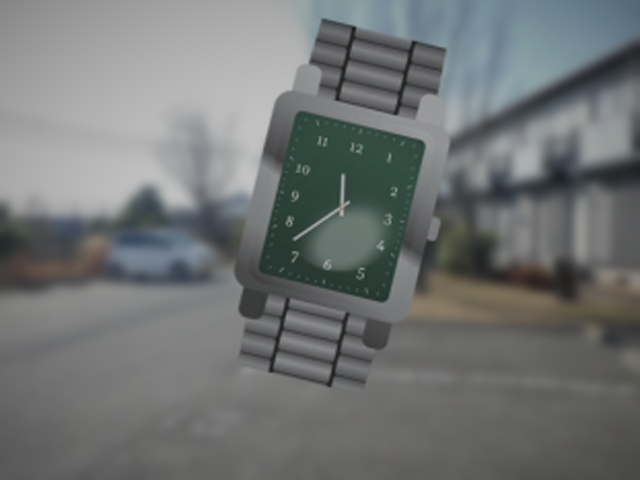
11:37
